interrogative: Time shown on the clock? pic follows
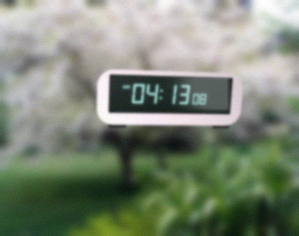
4:13
